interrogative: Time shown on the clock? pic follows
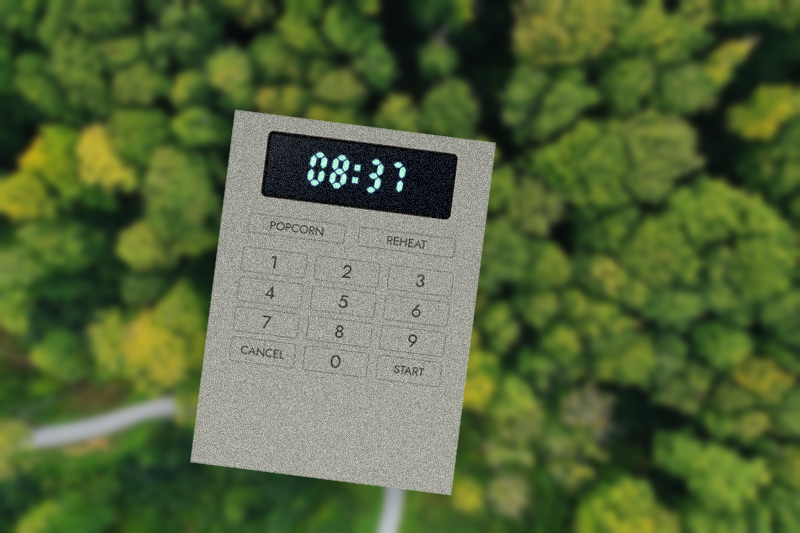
8:37
